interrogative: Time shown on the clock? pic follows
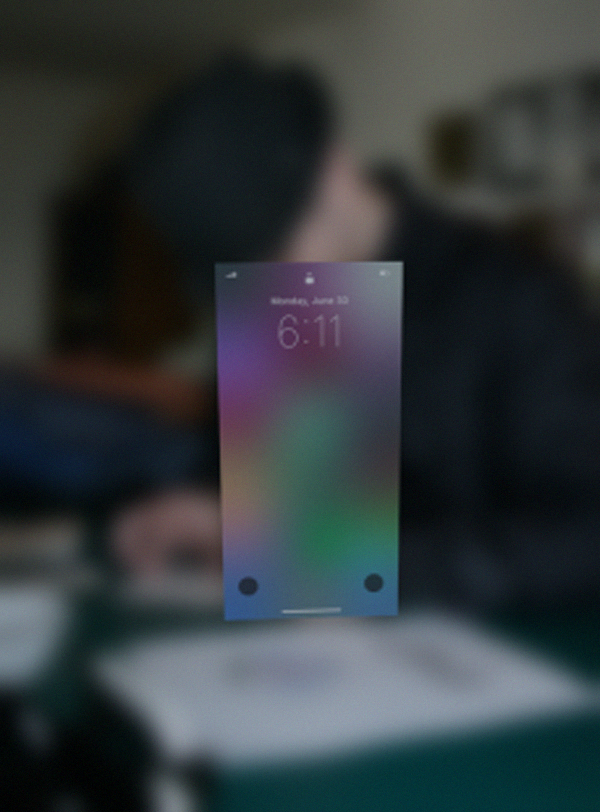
6:11
